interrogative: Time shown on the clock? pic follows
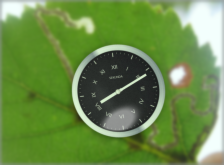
8:11
